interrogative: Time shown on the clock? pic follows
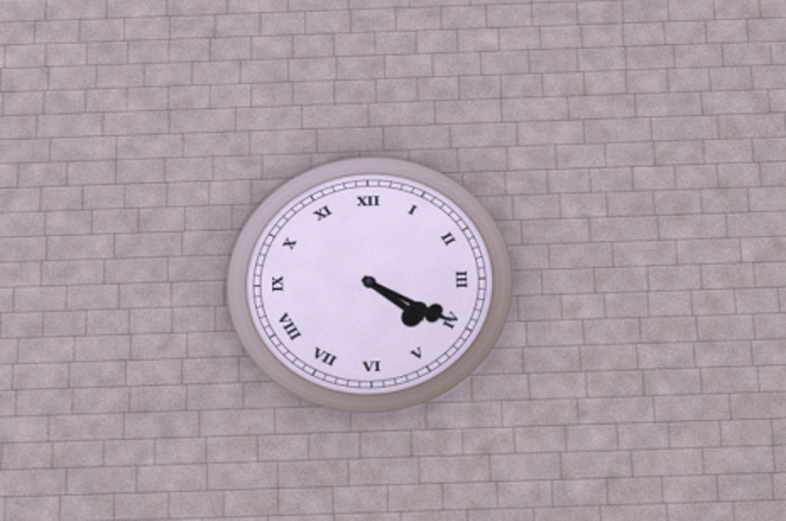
4:20
